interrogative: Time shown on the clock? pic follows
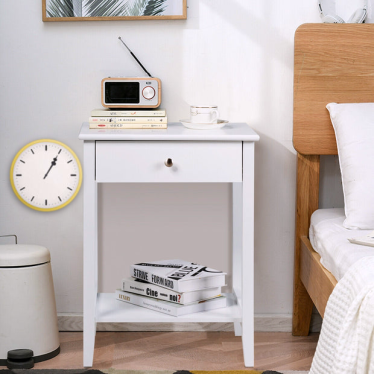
1:05
